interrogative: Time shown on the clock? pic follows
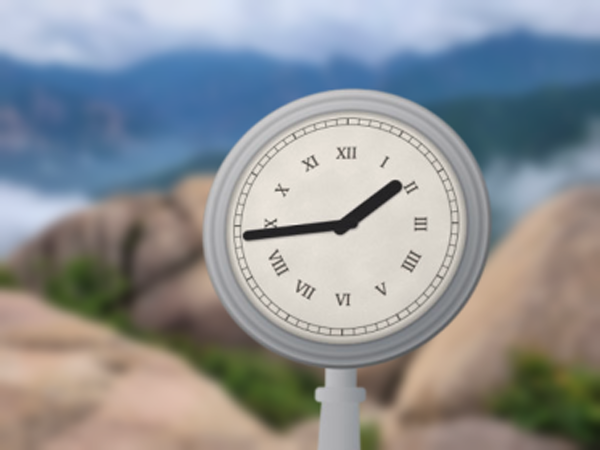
1:44
